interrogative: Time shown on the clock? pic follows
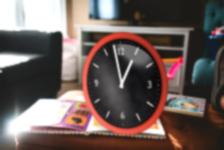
12:58
